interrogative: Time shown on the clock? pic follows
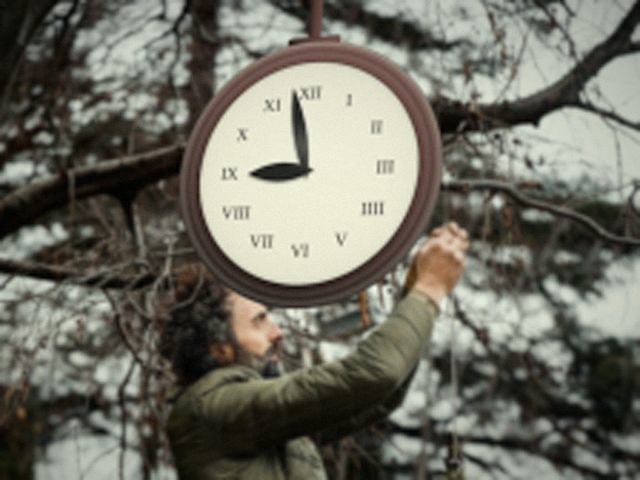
8:58
